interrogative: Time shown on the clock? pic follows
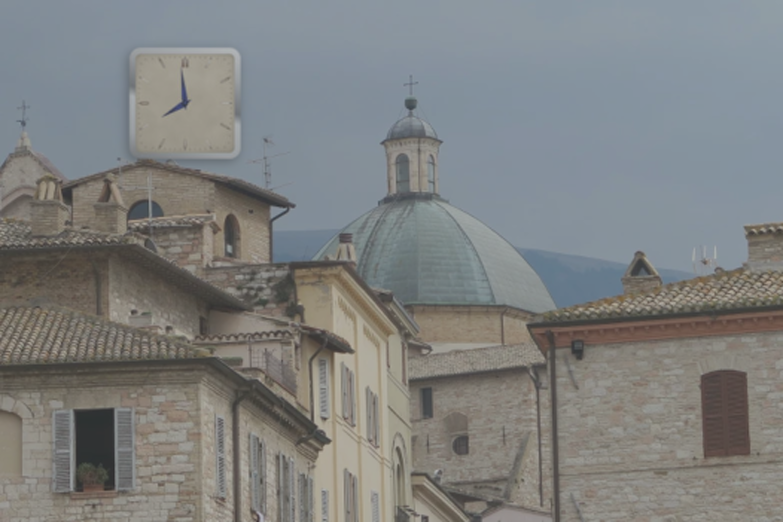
7:59
